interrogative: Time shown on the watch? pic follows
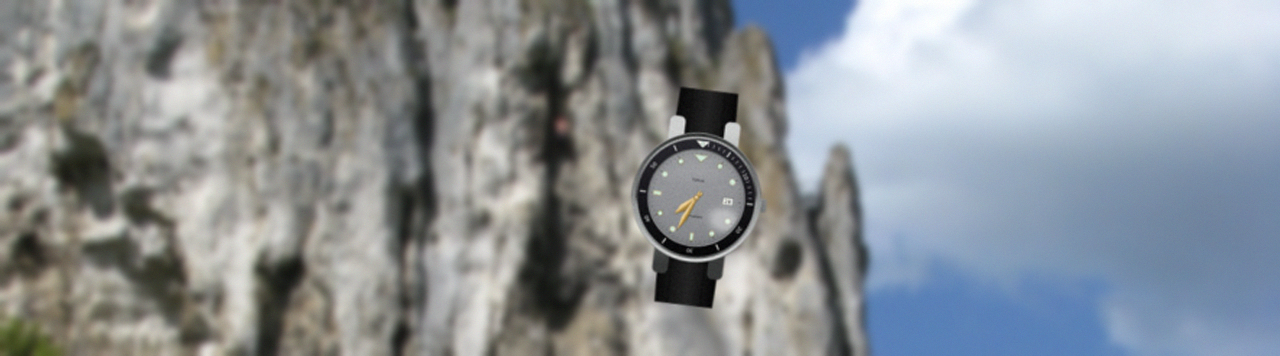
7:34
